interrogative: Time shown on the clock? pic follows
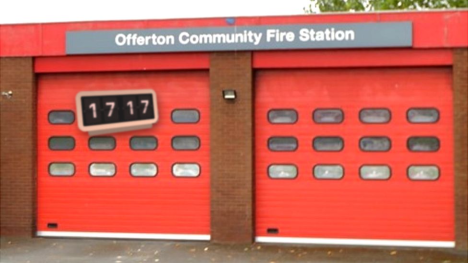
17:17
